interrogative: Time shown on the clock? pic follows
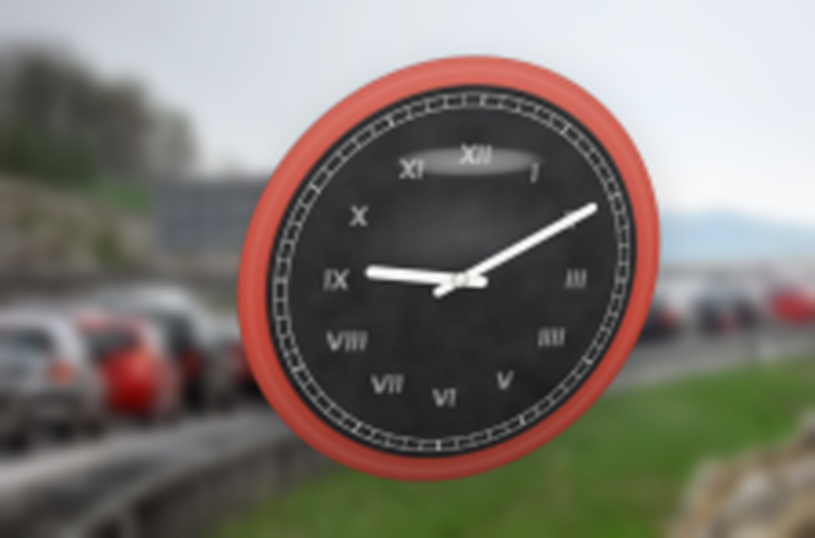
9:10
